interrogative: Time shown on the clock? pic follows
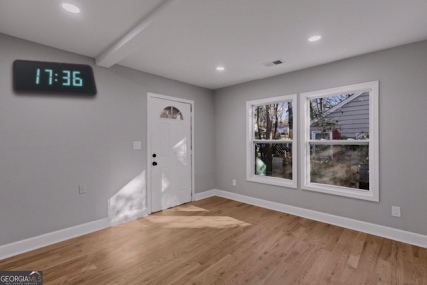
17:36
